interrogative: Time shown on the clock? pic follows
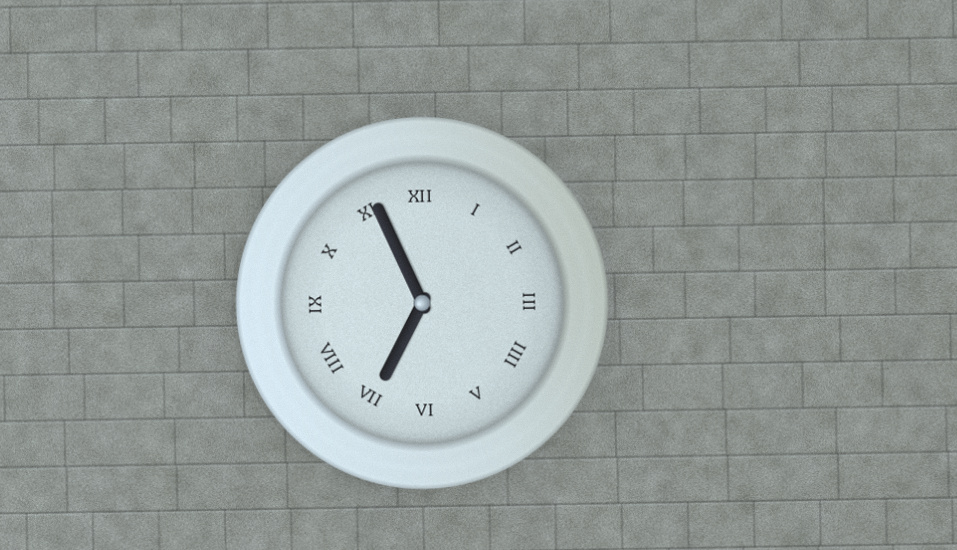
6:56
